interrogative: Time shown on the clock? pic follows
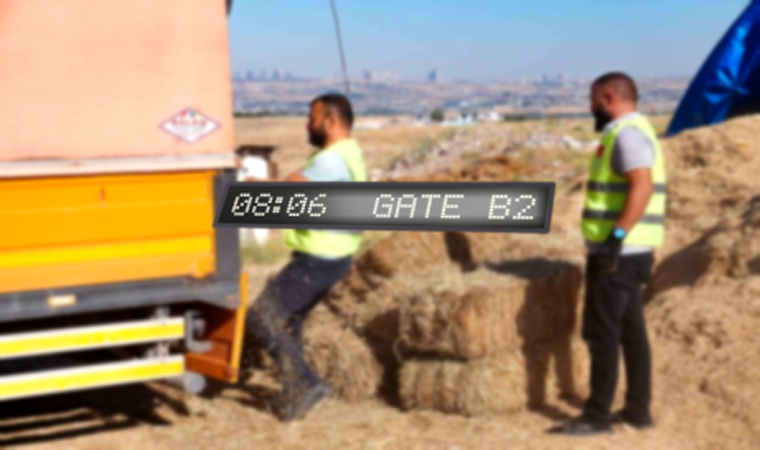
8:06
